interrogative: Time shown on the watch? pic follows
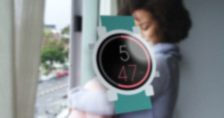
5:47
